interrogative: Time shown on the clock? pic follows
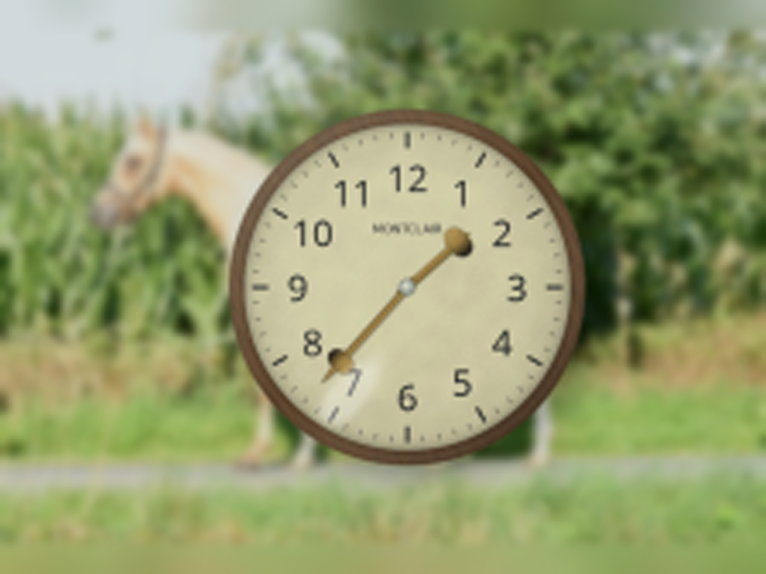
1:37
